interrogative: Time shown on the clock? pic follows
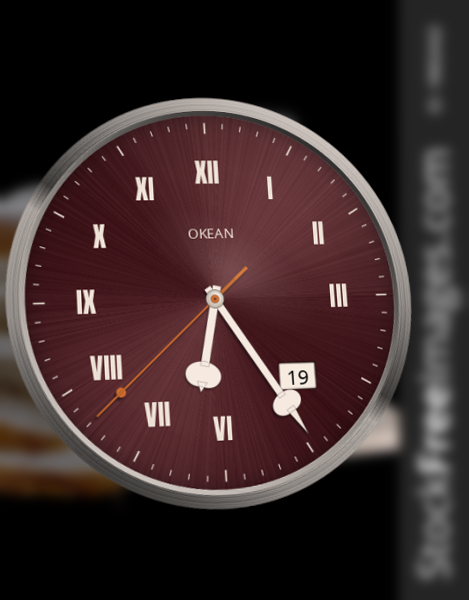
6:24:38
